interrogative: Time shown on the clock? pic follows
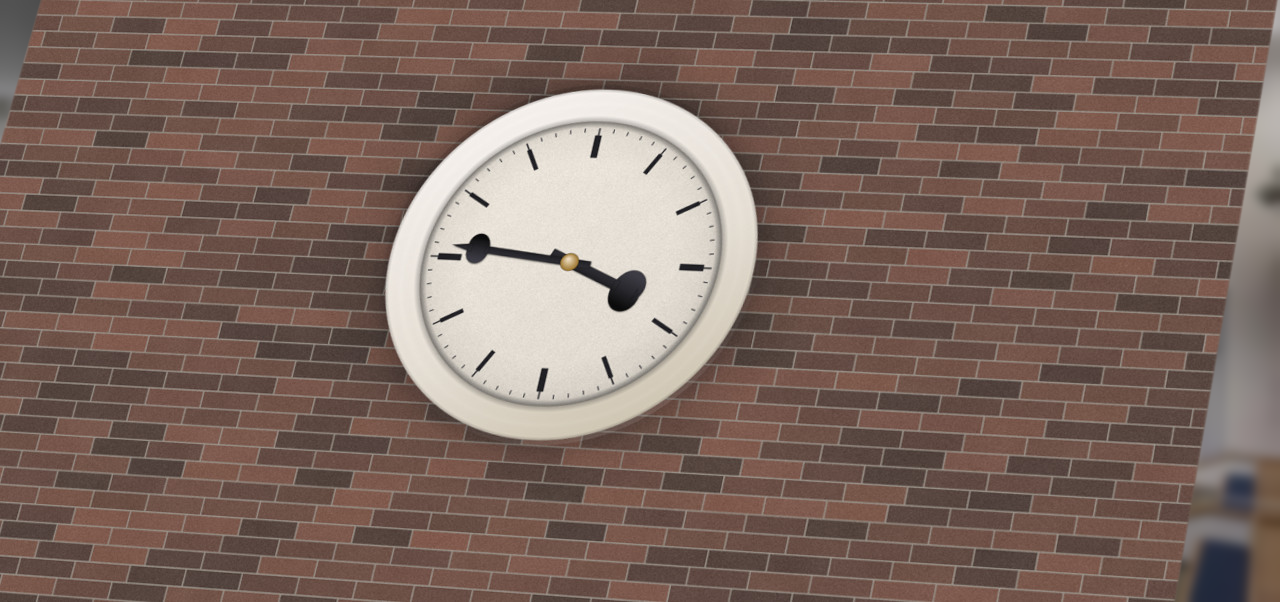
3:46
